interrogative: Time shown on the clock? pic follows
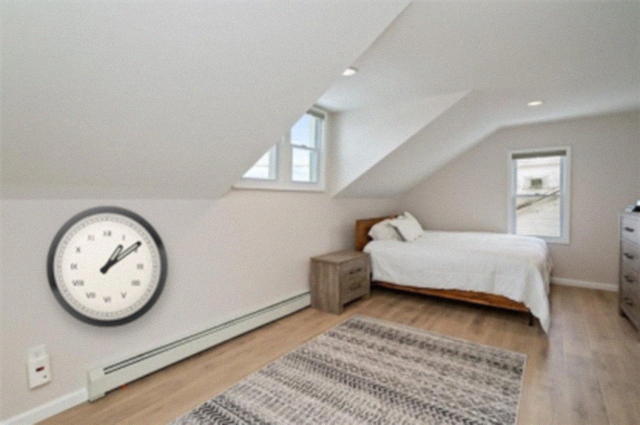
1:09
